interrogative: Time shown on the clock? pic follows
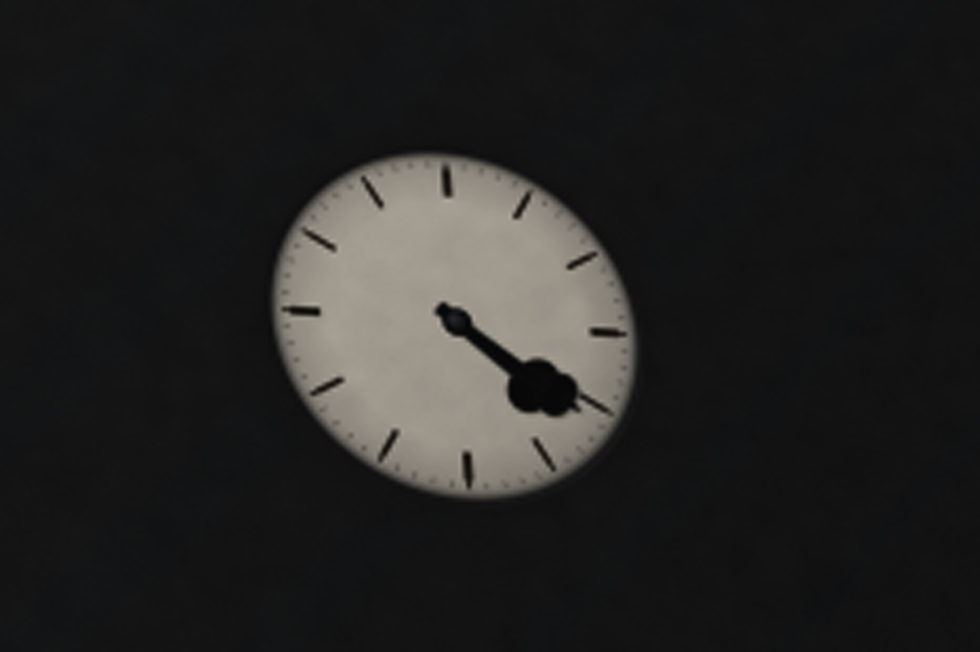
4:21
